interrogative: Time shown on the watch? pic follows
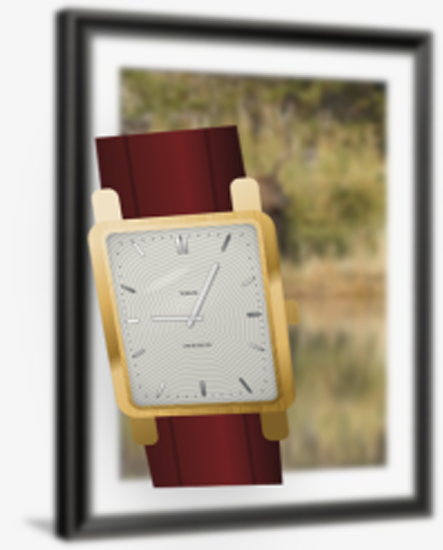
9:05
